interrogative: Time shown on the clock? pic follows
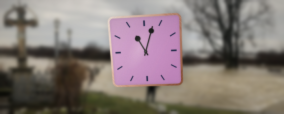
11:03
